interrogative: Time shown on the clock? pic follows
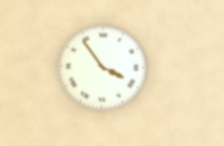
3:54
